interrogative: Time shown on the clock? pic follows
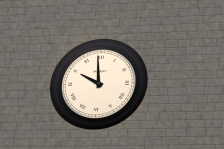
9:59
